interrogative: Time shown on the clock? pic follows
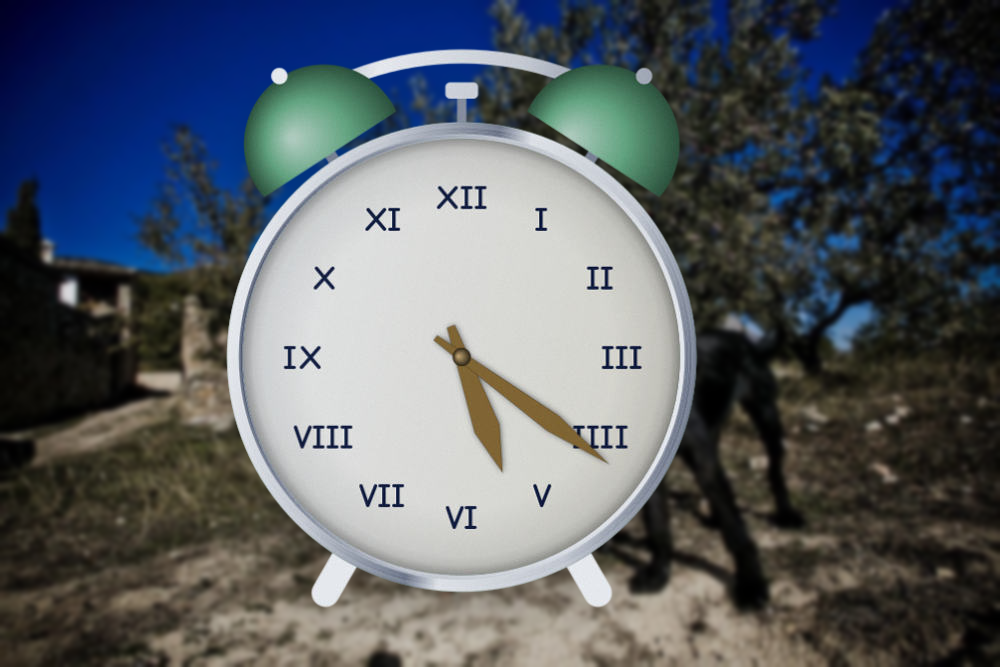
5:21
